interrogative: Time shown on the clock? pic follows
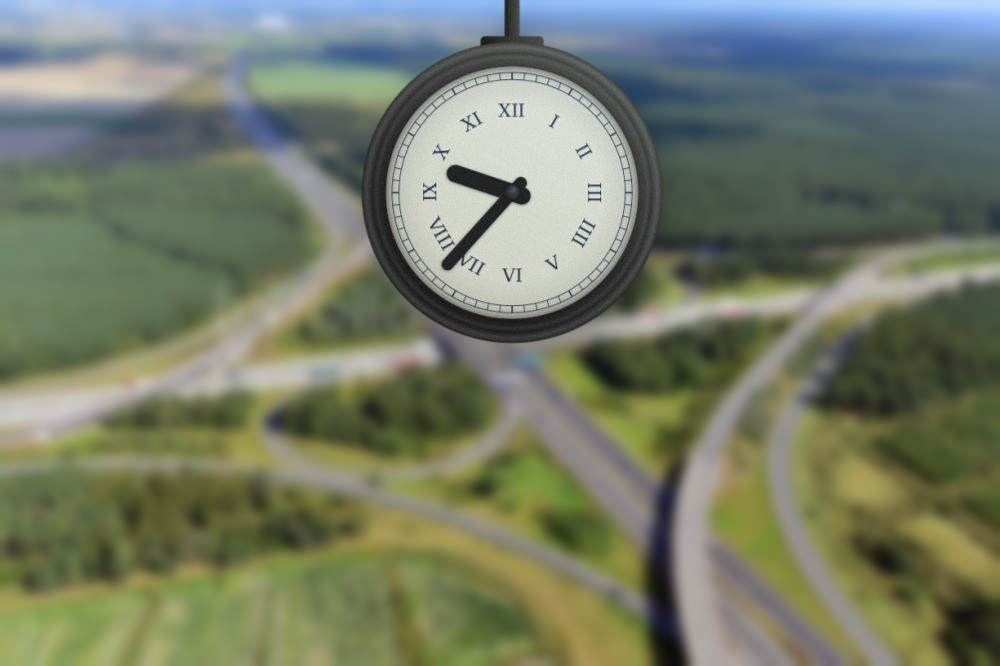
9:37
